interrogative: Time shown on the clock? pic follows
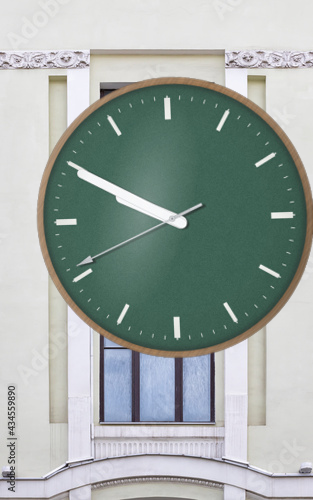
9:49:41
